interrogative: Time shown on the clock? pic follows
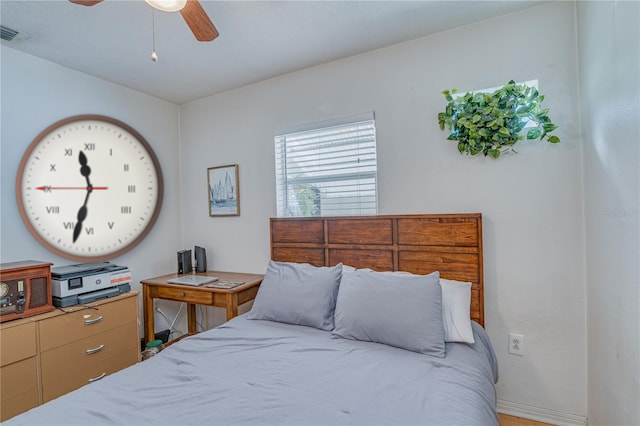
11:32:45
